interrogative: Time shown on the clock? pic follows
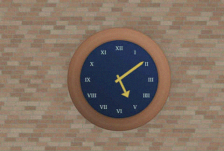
5:09
